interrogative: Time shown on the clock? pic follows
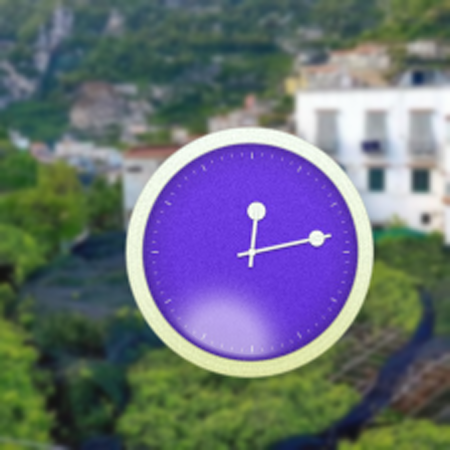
12:13
